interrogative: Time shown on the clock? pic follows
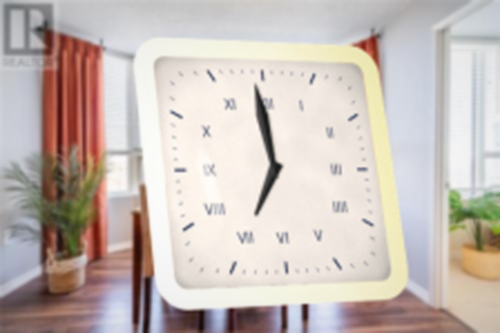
6:59
